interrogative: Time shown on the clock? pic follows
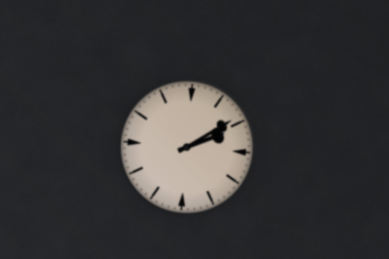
2:09
